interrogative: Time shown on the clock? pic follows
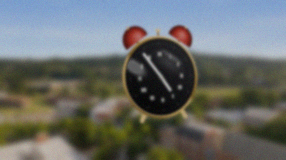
4:54
